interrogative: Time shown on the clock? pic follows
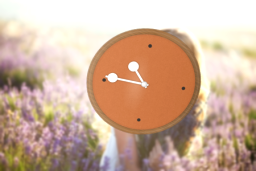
10:46
